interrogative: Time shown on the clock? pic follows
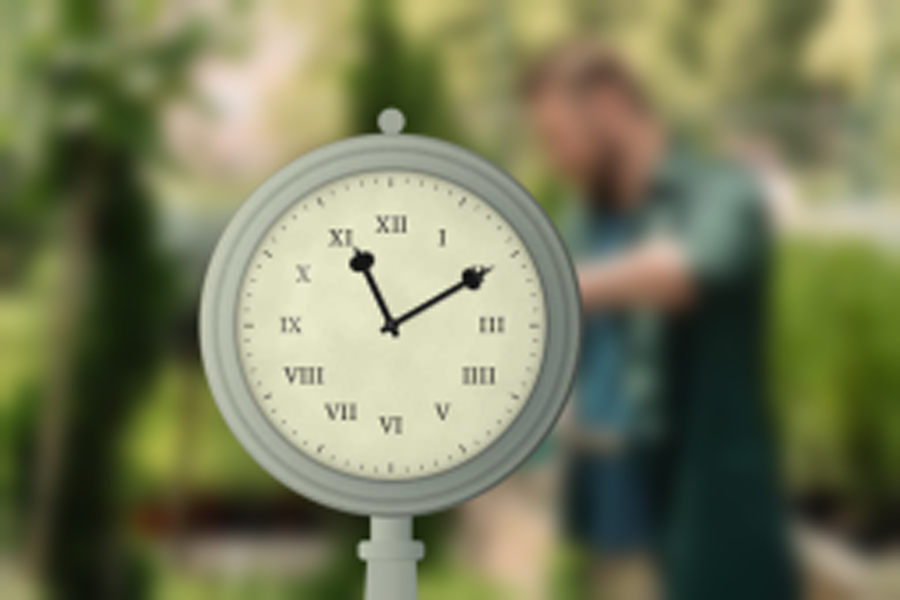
11:10
